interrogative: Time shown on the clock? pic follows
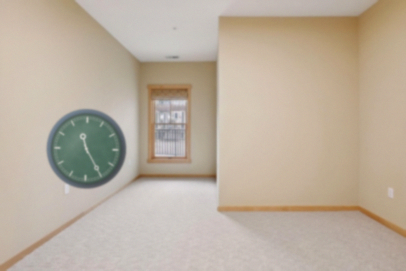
11:25
